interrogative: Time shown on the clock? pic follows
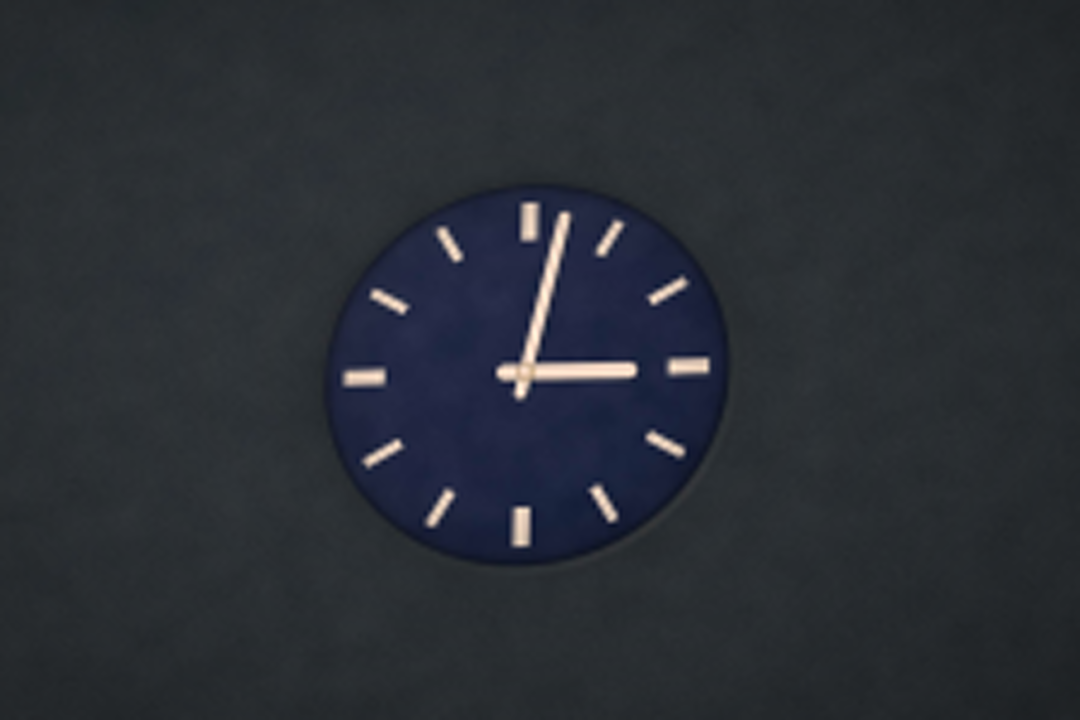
3:02
